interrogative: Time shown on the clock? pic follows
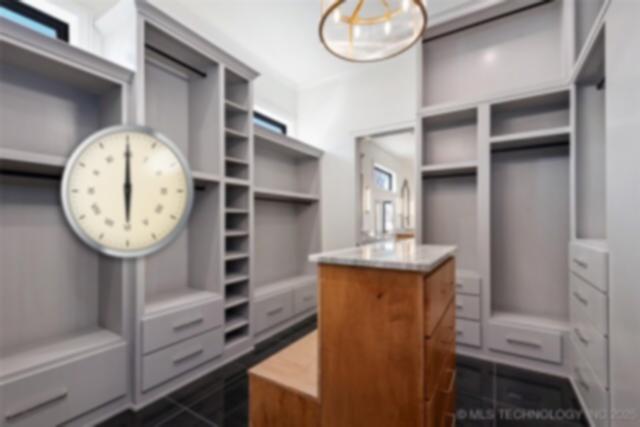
6:00
